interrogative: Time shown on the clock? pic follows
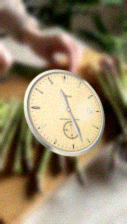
11:27
